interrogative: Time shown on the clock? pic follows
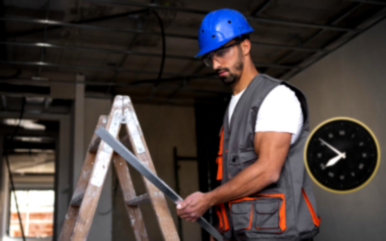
7:51
